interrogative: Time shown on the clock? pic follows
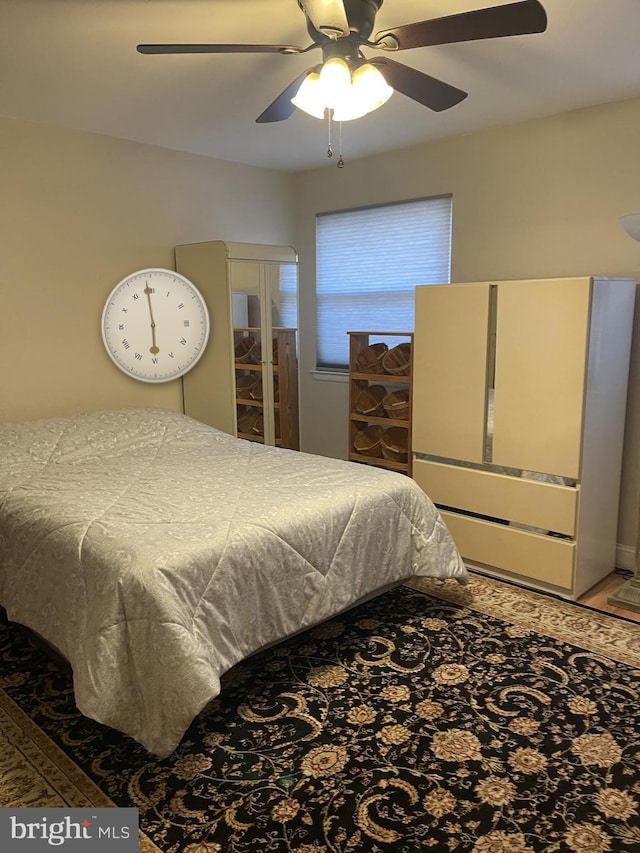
5:59
